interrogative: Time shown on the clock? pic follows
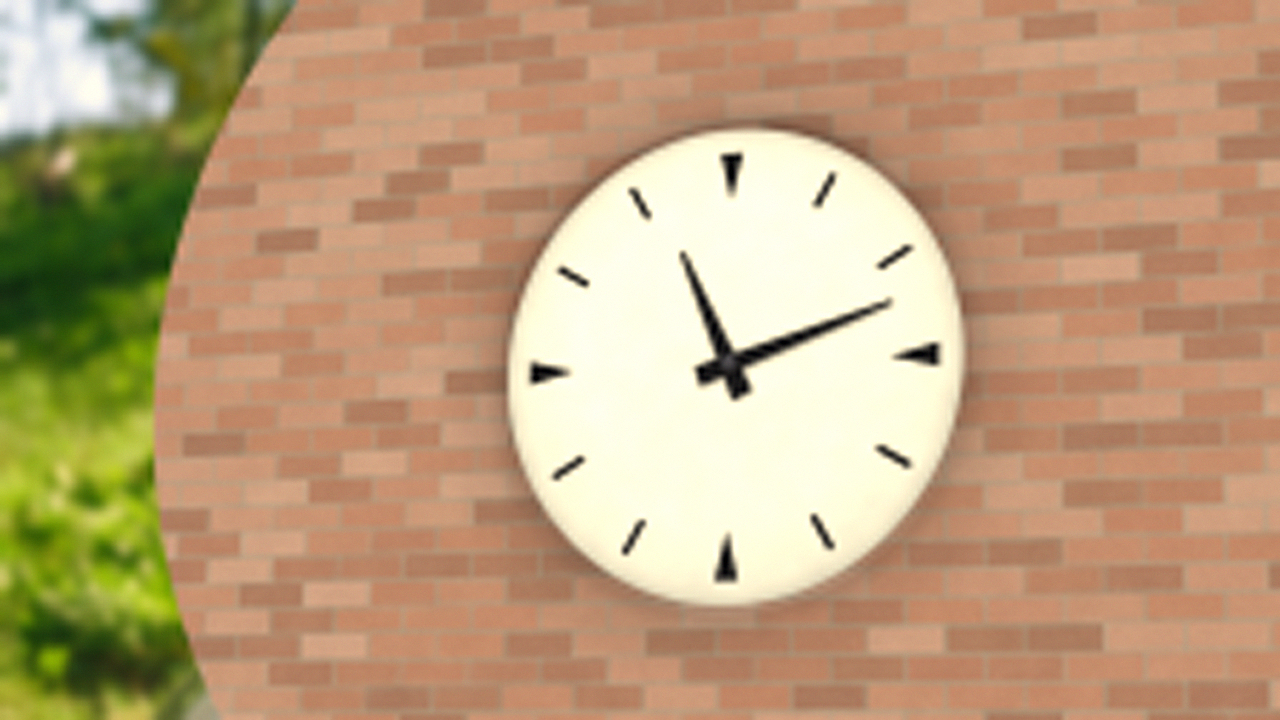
11:12
